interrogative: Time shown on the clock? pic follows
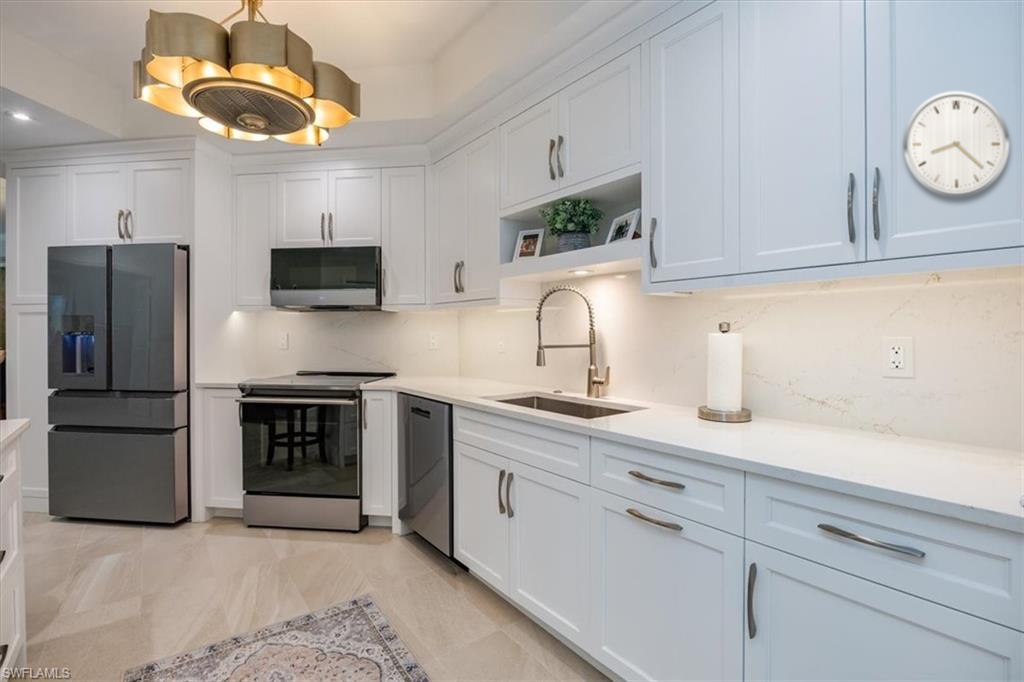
8:22
